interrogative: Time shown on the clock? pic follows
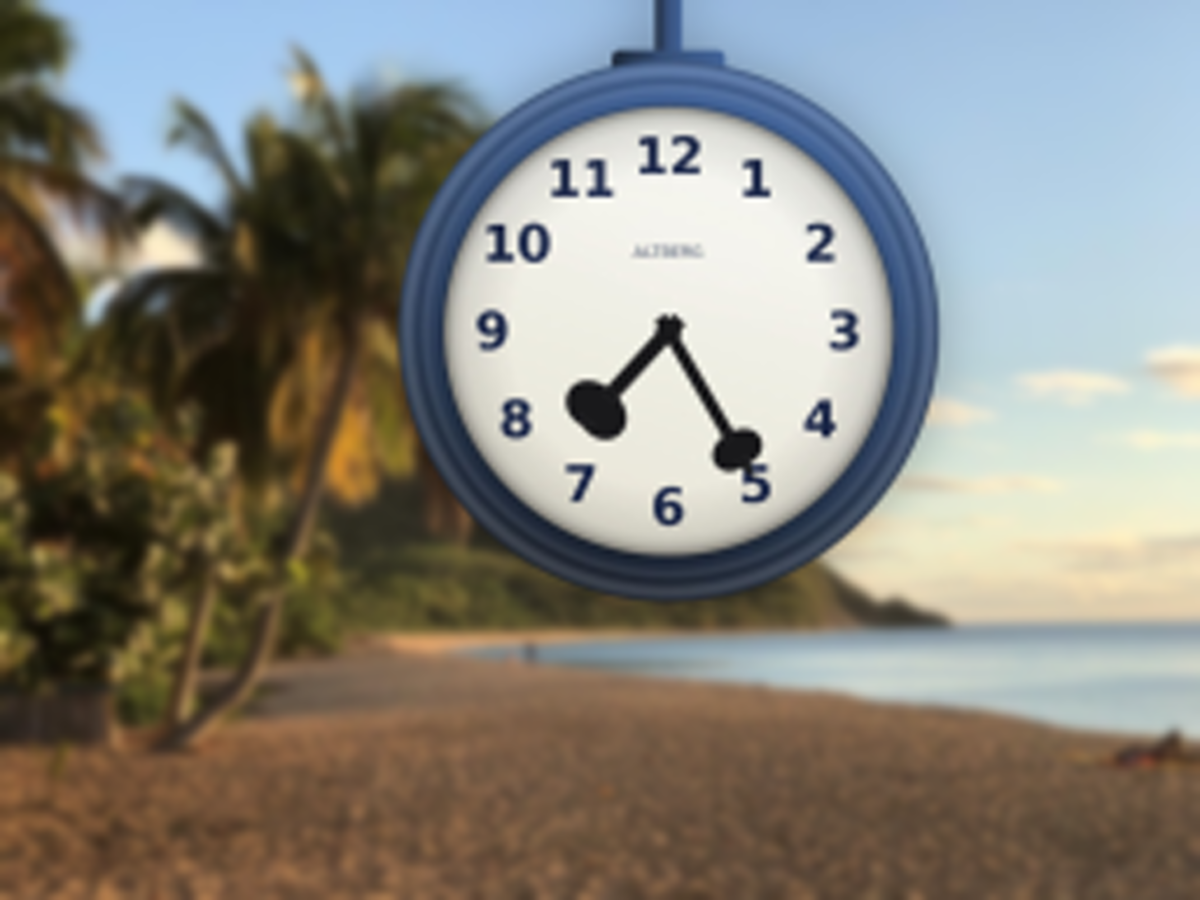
7:25
